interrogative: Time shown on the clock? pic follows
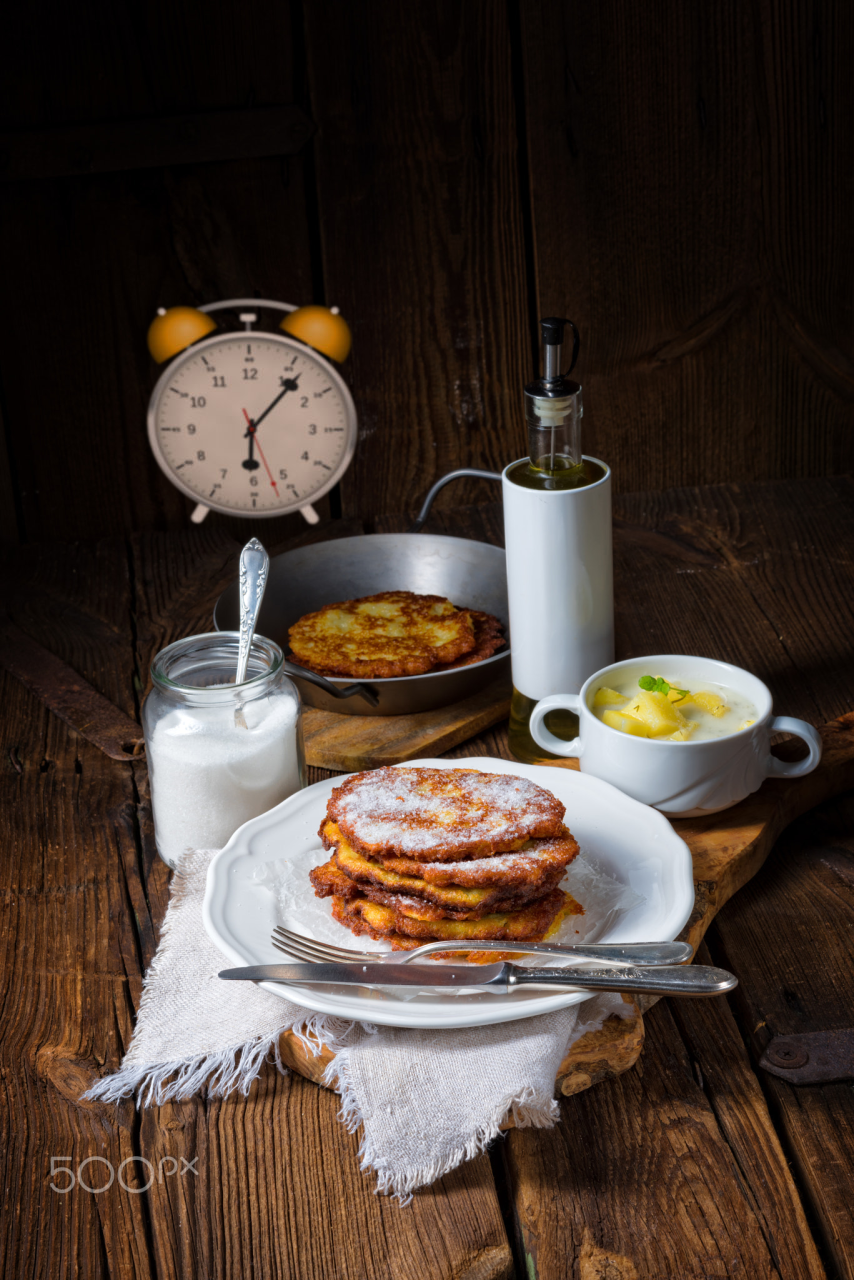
6:06:27
